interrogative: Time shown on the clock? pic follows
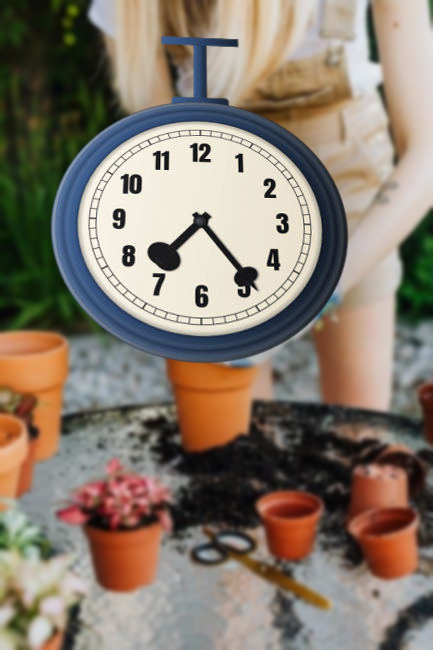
7:24
